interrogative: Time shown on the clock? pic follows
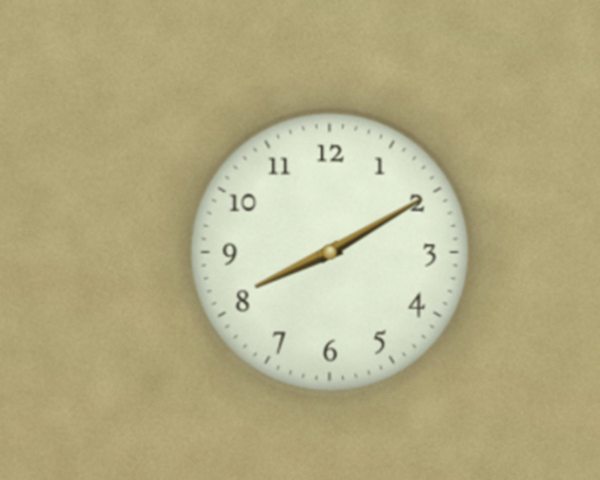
8:10
